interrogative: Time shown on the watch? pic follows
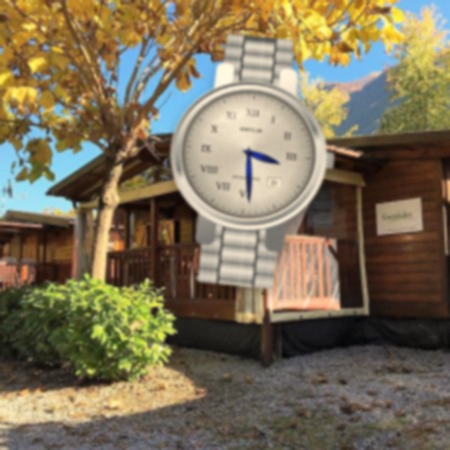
3:29
